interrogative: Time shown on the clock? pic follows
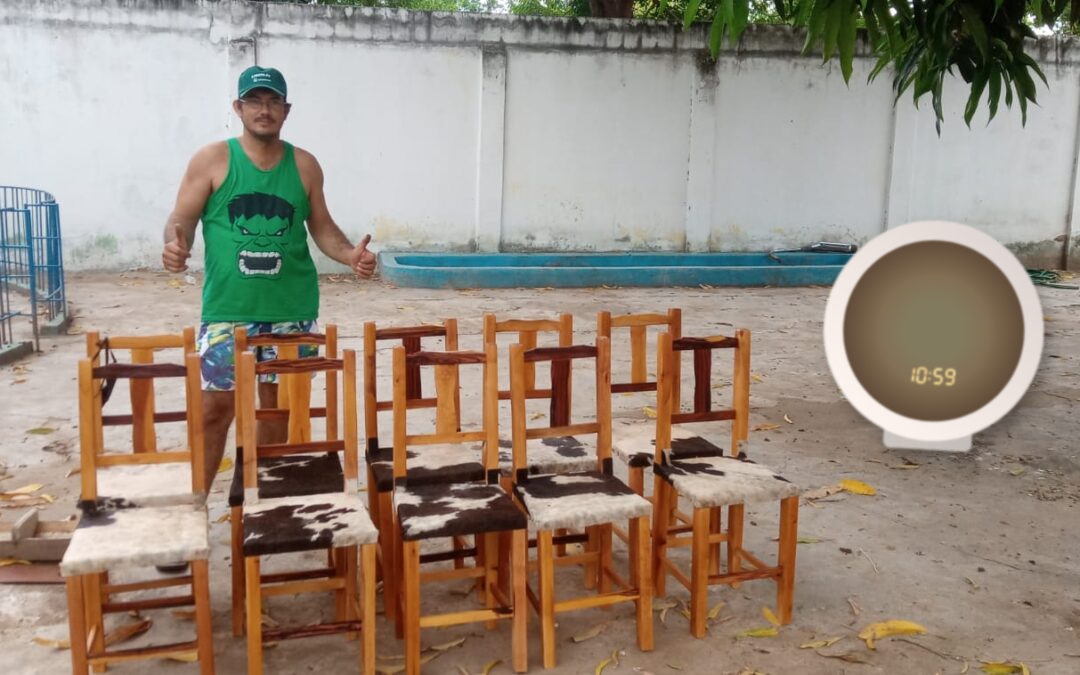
10:59
